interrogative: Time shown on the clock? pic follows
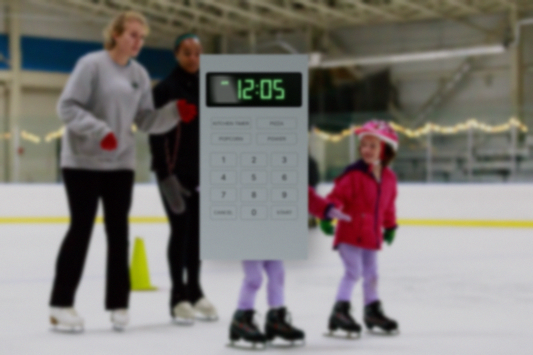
12:05
